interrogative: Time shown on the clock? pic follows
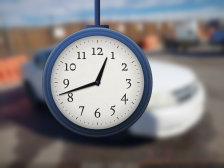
12:42
